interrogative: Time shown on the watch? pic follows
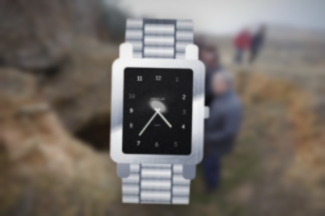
4:36
